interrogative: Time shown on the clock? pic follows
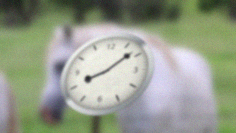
8:08
